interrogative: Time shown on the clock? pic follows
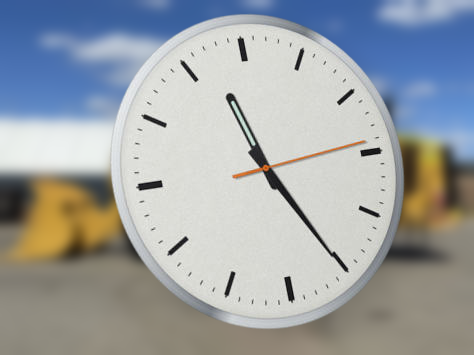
11:25:14
